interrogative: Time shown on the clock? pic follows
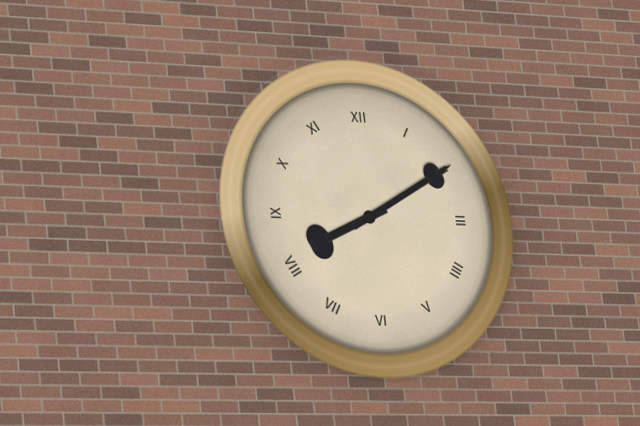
8:10
